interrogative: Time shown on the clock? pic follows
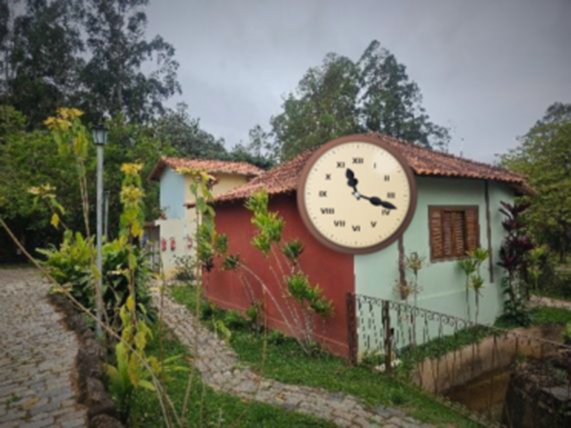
11:18
